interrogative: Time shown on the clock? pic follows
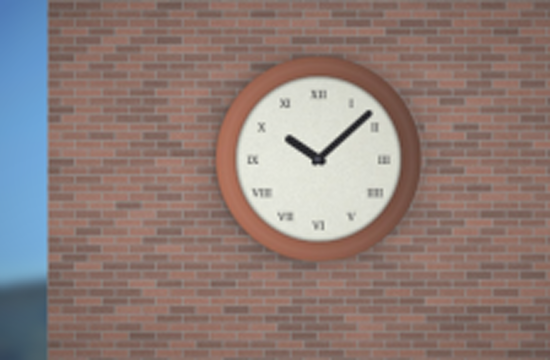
10:08
